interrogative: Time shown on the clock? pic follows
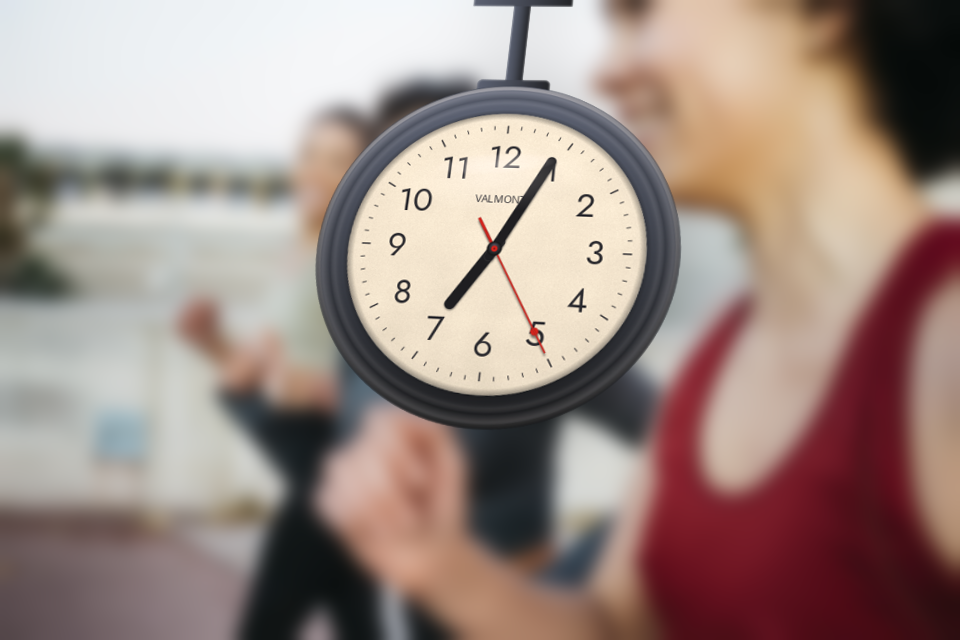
7:04:25
